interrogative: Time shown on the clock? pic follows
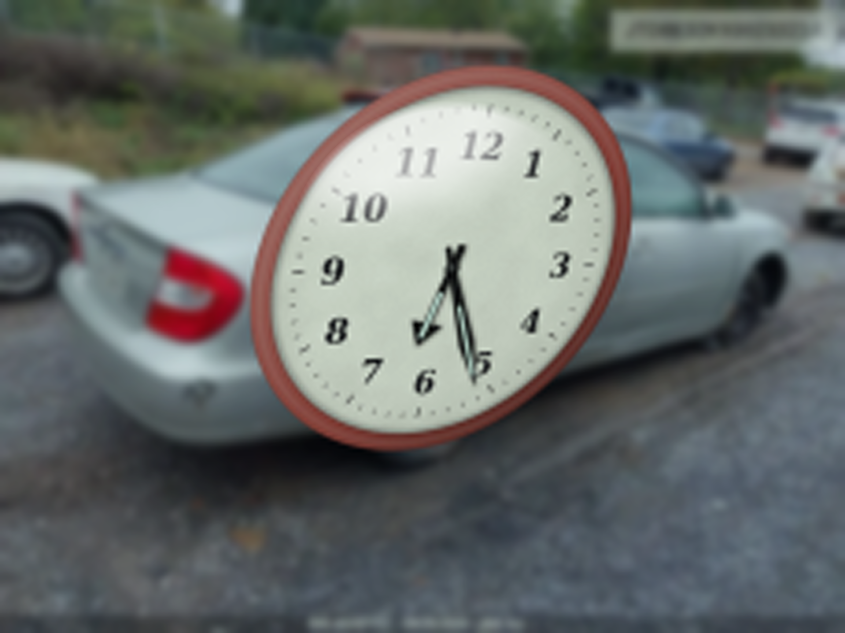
6:26
